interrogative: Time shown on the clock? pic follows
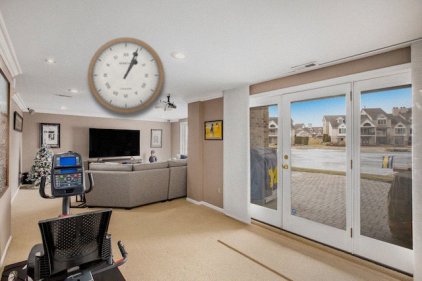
1:04
